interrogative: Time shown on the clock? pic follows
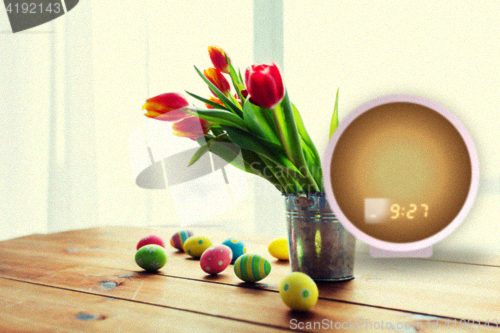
9:27
